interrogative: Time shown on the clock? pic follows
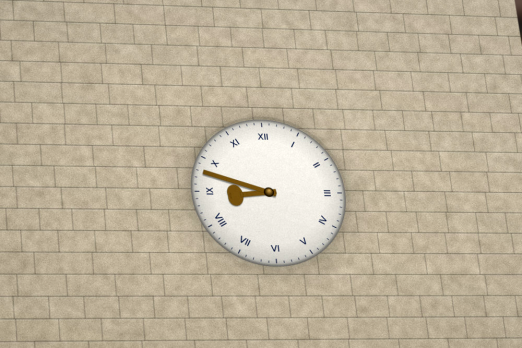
8:48
